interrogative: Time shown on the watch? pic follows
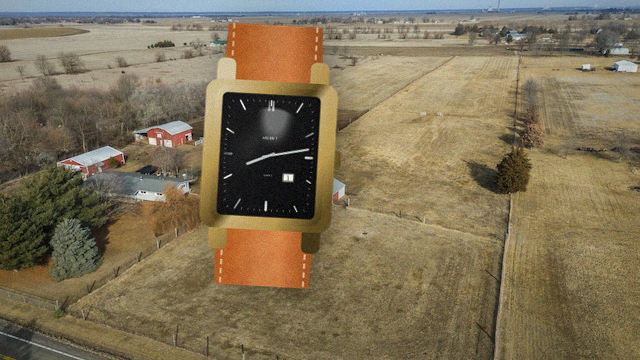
8:13
